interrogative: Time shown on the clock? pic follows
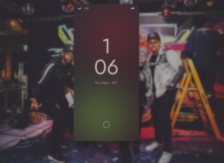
1:06
